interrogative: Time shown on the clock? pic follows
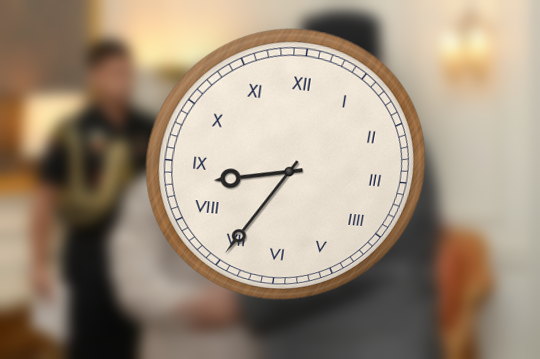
8:35
